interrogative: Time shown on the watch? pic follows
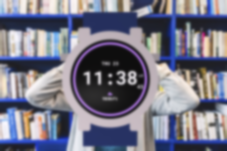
11:38
